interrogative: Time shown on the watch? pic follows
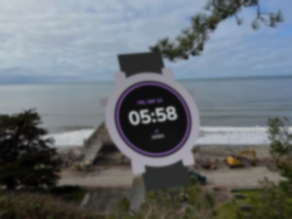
5:58
